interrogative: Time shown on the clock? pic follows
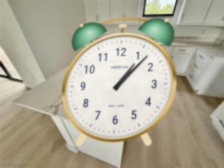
1:07
